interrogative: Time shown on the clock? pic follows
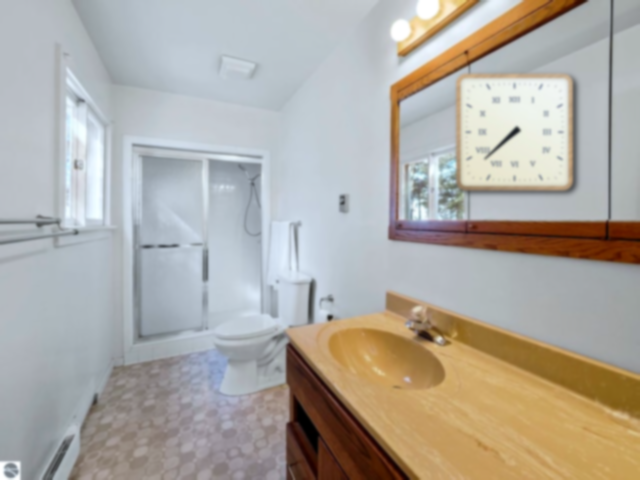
7:38
